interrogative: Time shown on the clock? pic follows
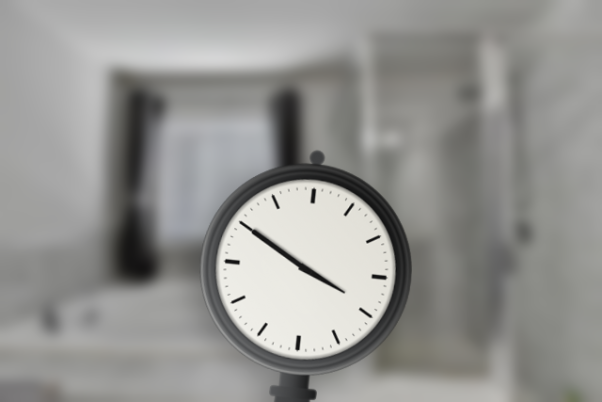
3:50
